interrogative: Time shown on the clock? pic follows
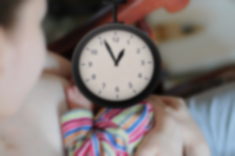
12:56
